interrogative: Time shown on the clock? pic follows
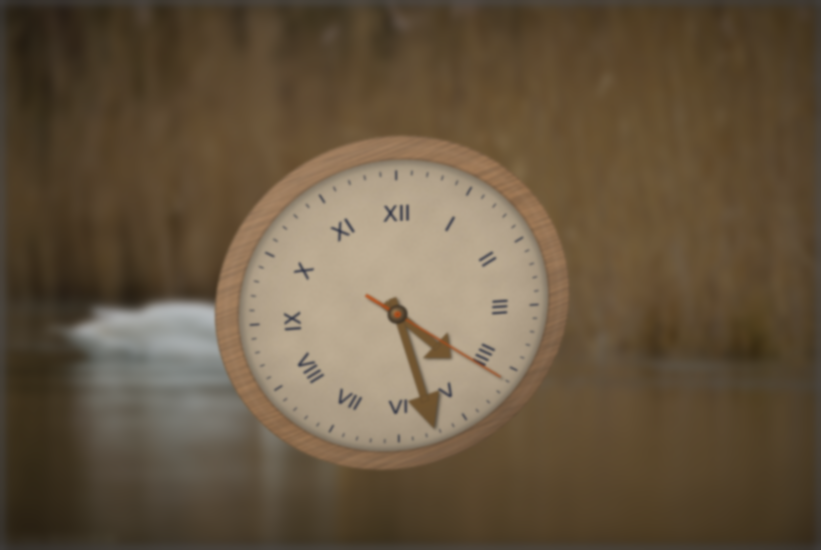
4:27:21
